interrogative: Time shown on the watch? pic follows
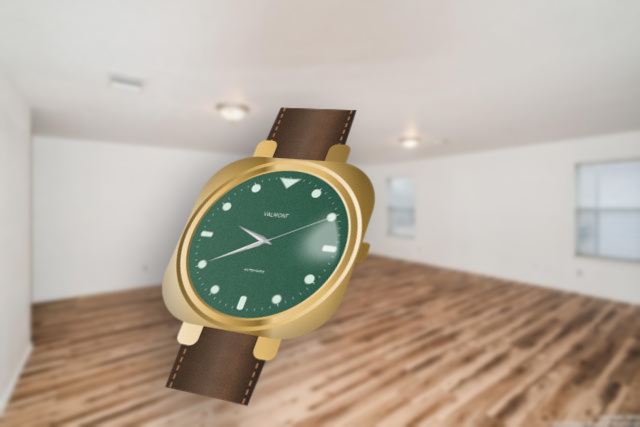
9:40:10
